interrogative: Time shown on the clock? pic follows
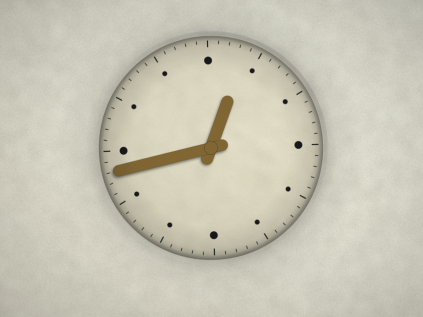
12:43
